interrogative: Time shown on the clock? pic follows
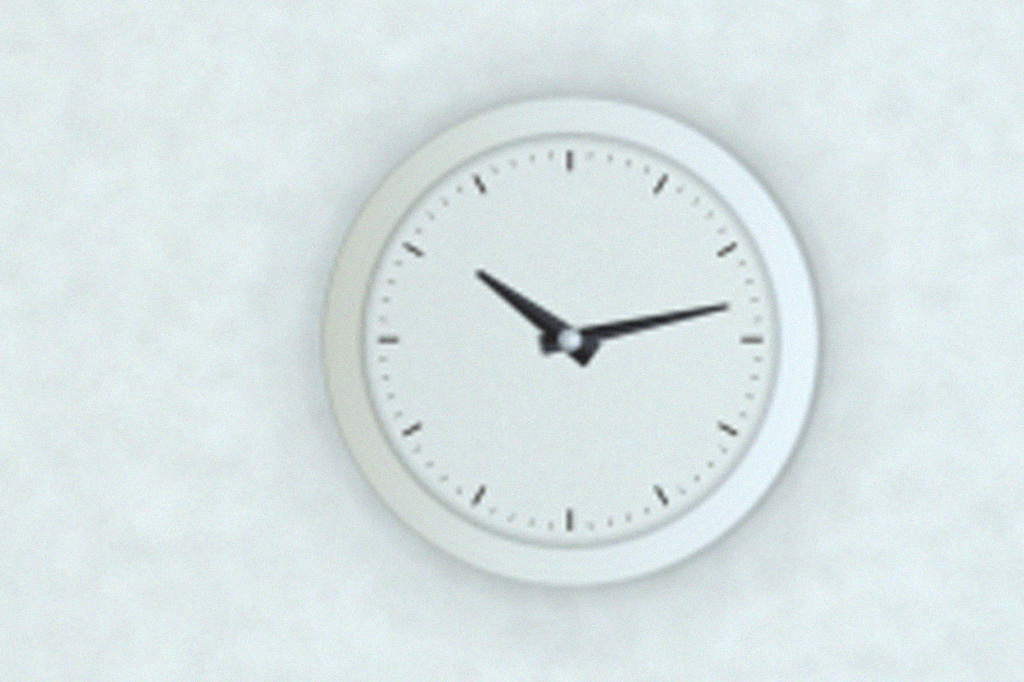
10:13
